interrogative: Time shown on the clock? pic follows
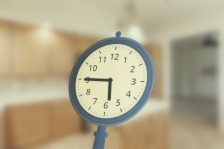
5:45
